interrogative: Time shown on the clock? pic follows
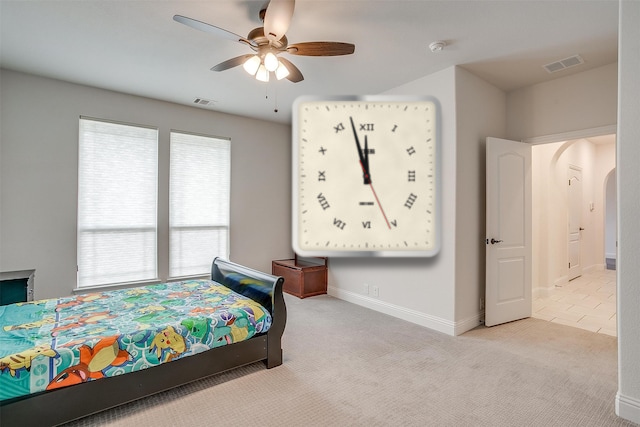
11:57:26
